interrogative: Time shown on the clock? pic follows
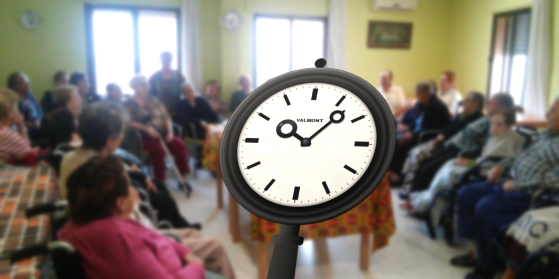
10:07
